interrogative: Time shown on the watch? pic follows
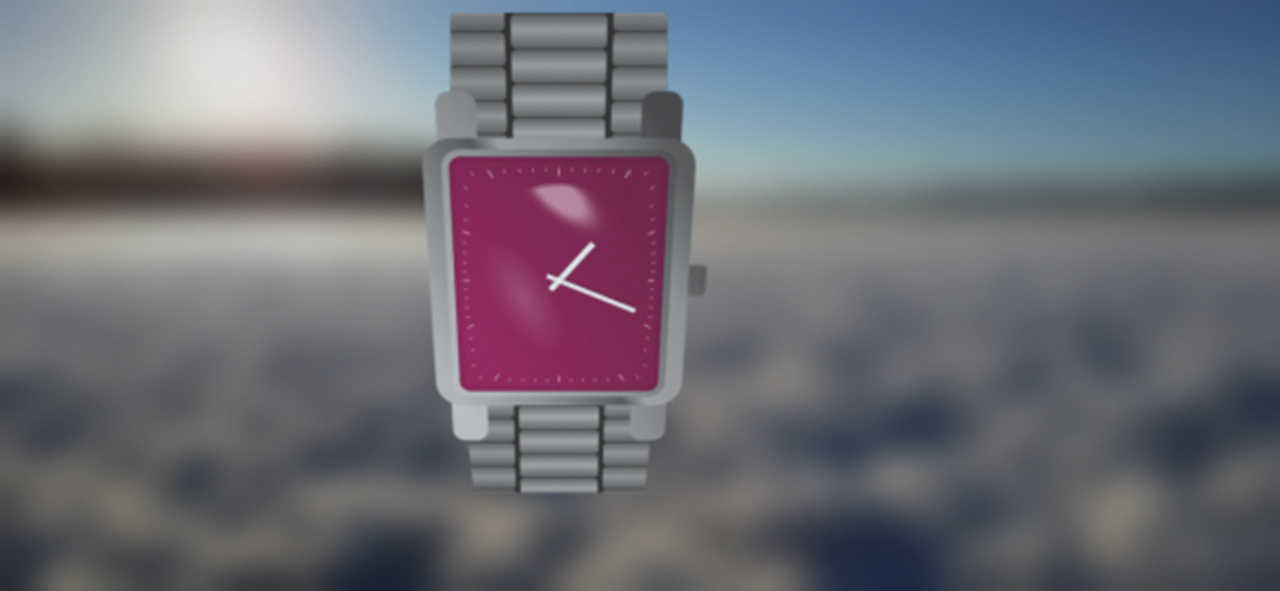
1:19
